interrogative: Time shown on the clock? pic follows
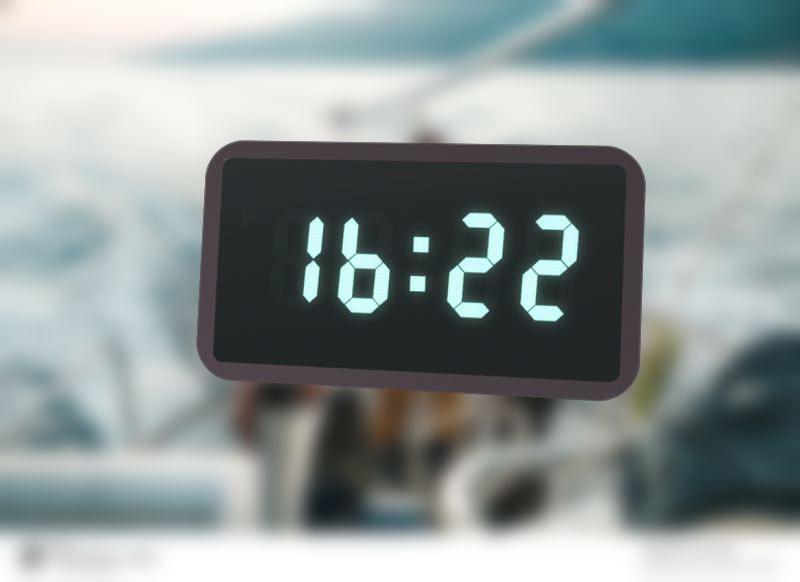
16:22
